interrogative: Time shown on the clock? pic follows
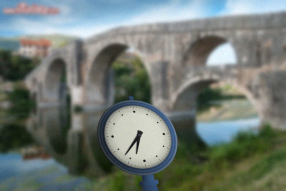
6:37
